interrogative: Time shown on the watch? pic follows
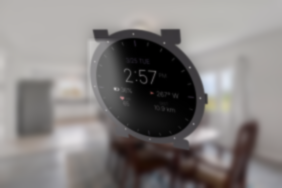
2:57
